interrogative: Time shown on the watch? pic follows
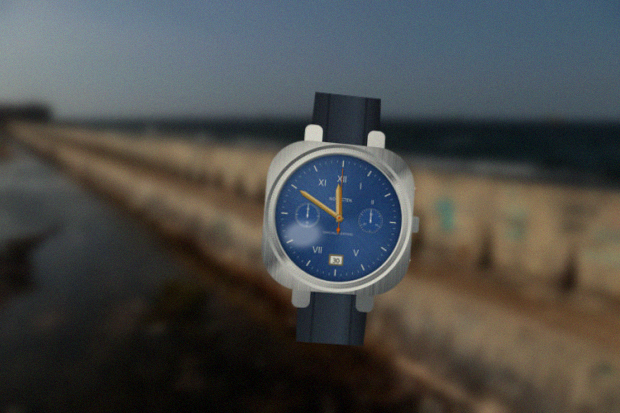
11:50
